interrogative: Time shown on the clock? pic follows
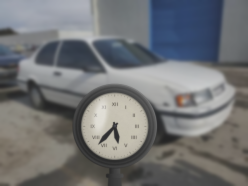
5:37
